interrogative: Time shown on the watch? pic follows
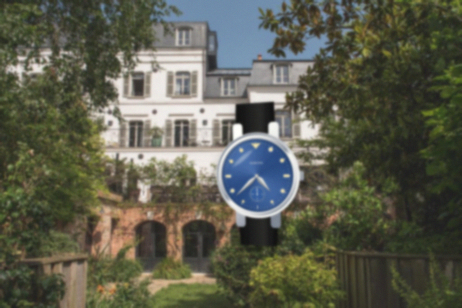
4:38
